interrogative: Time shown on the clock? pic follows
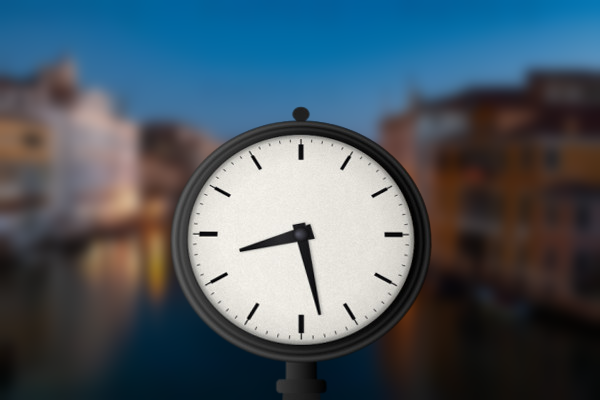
8:28
